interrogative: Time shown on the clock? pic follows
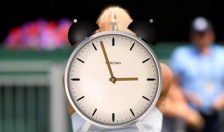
2:57
